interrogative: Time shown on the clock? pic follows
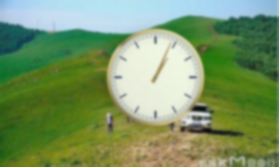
1:04
